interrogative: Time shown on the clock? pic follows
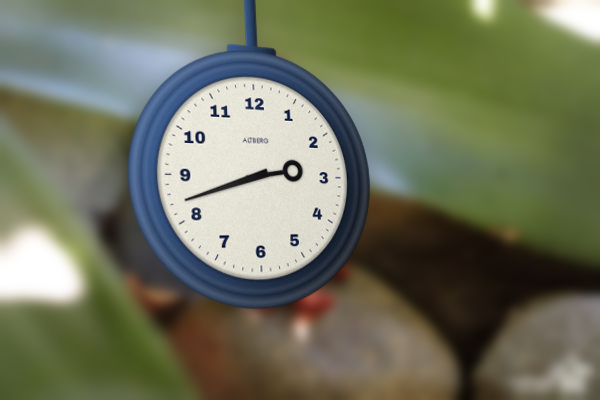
2:42
